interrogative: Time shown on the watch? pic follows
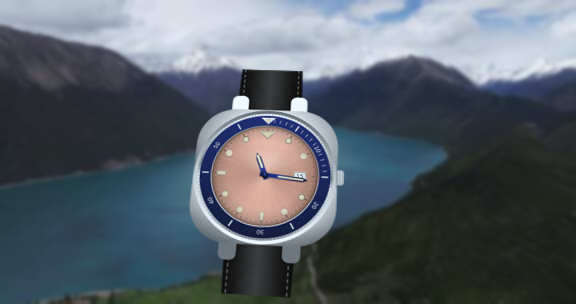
11:16
